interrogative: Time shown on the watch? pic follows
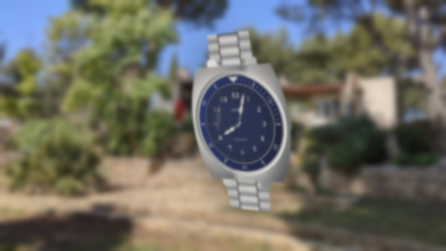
8:03
